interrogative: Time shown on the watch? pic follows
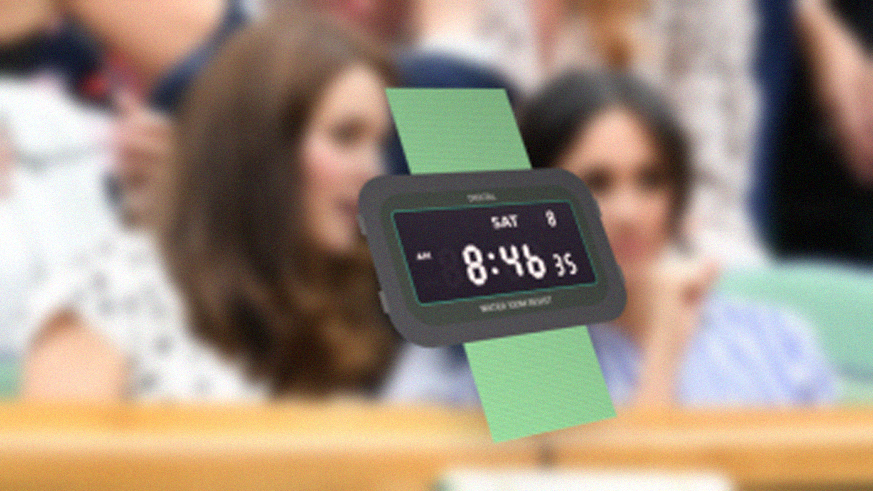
8:46:35
